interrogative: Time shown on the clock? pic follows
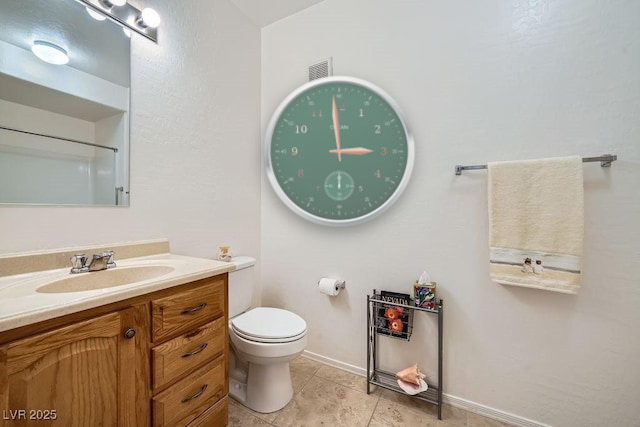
2:59
